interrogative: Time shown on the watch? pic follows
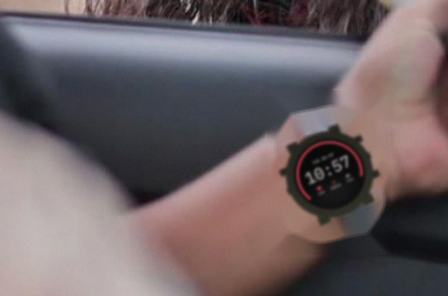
10:57
